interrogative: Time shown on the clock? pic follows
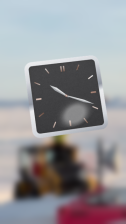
10:19
